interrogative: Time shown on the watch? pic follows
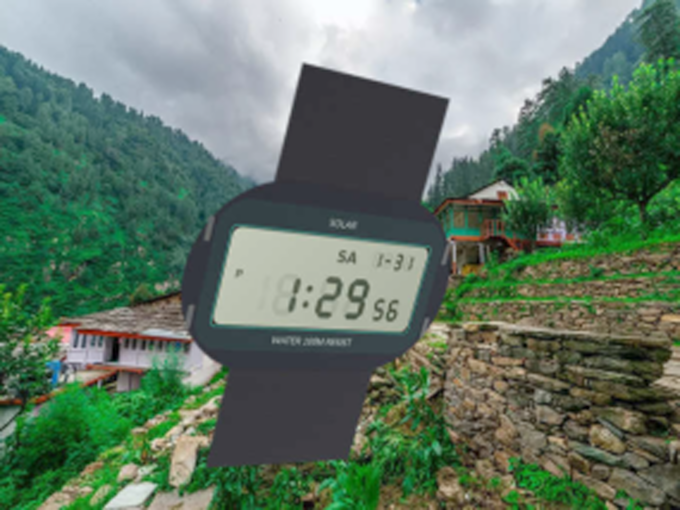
1:29:56
